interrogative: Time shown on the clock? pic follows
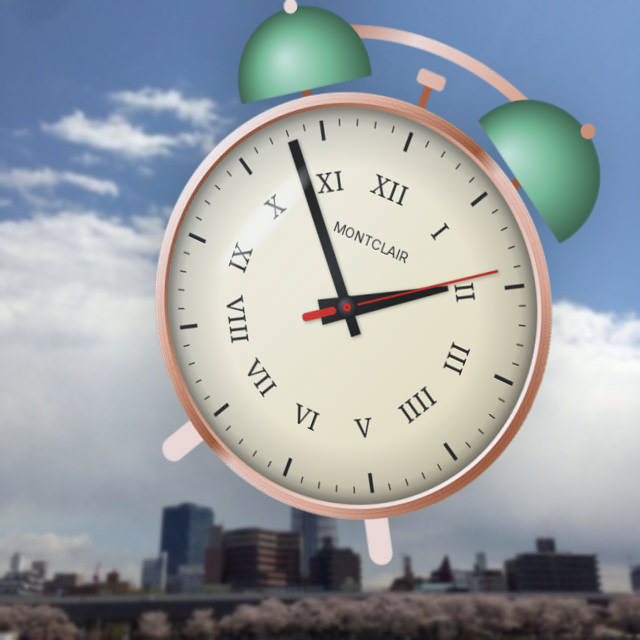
1:53:09
